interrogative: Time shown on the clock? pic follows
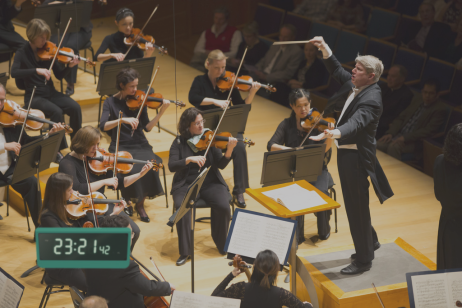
23:21:42
